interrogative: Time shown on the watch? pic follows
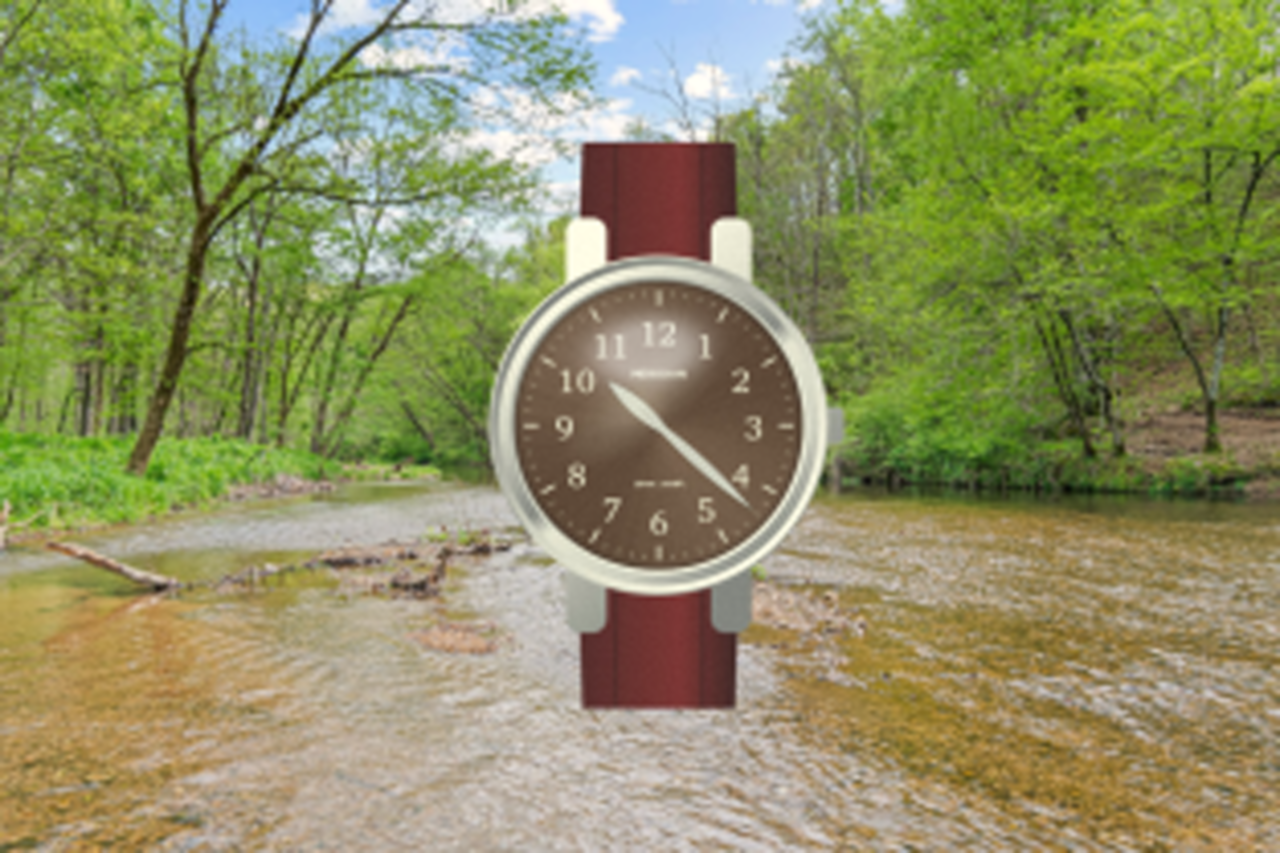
10:22
